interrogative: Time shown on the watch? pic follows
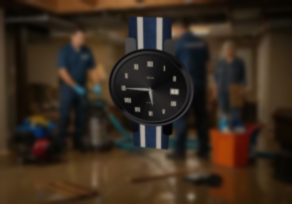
5:45
